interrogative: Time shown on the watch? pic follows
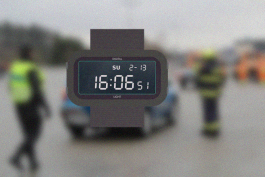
16:06:51
